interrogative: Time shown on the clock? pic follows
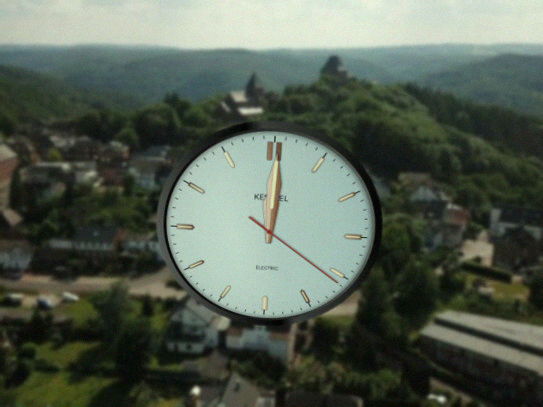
12:00:21
